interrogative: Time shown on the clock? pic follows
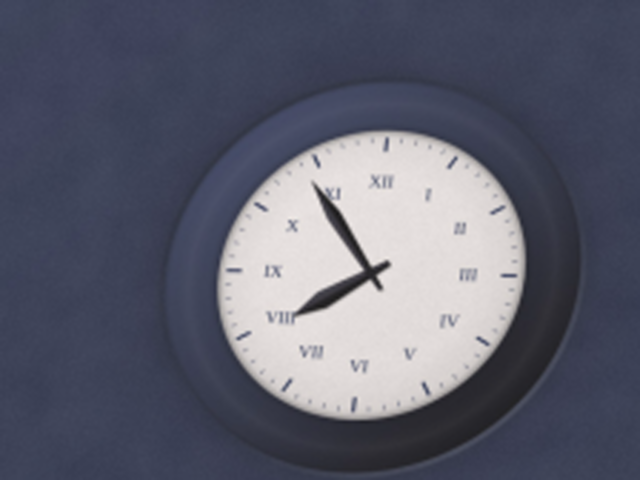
7:54
